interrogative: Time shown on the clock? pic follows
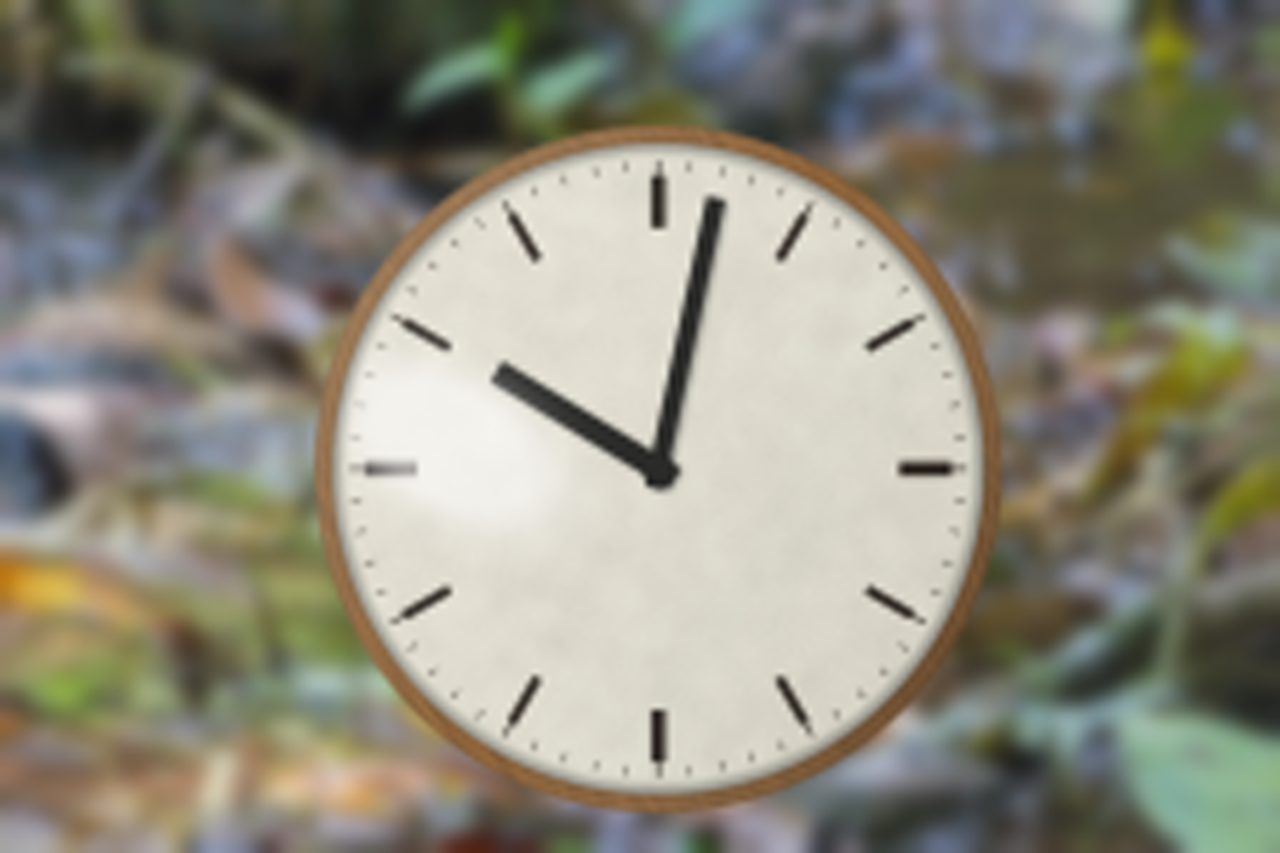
10:02
